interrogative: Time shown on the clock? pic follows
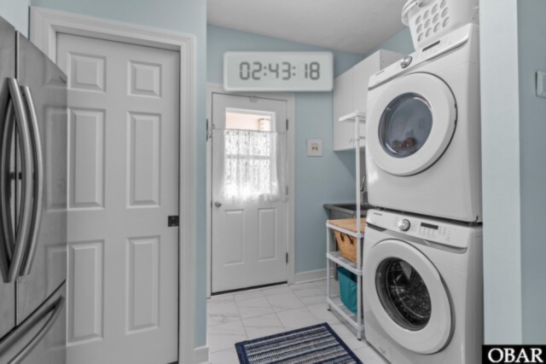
2:43:18
